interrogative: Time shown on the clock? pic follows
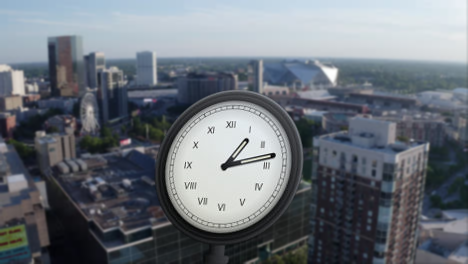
1:13
